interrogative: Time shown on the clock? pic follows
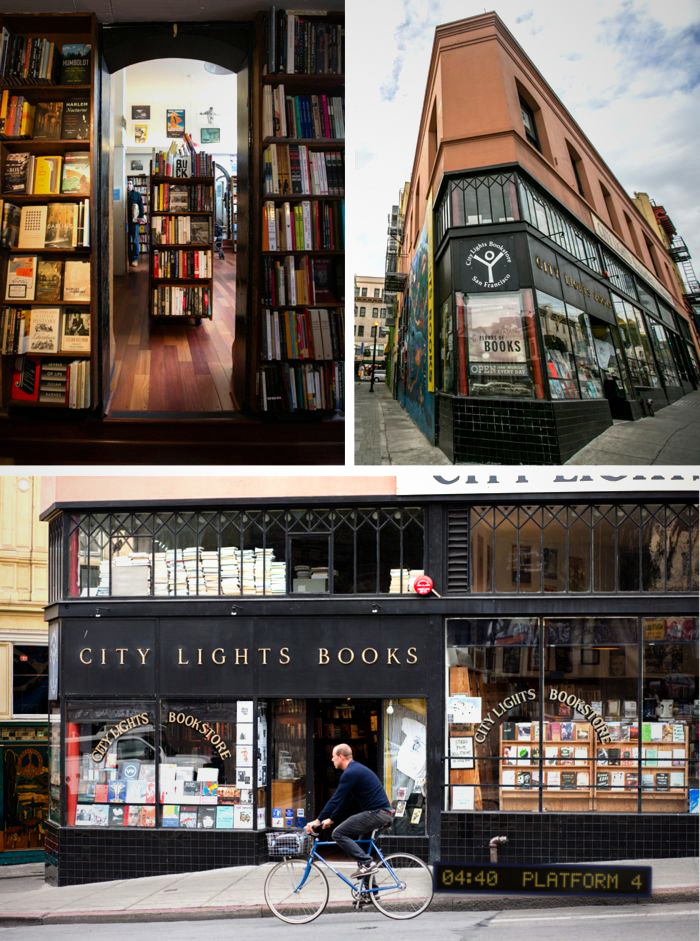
4:40
